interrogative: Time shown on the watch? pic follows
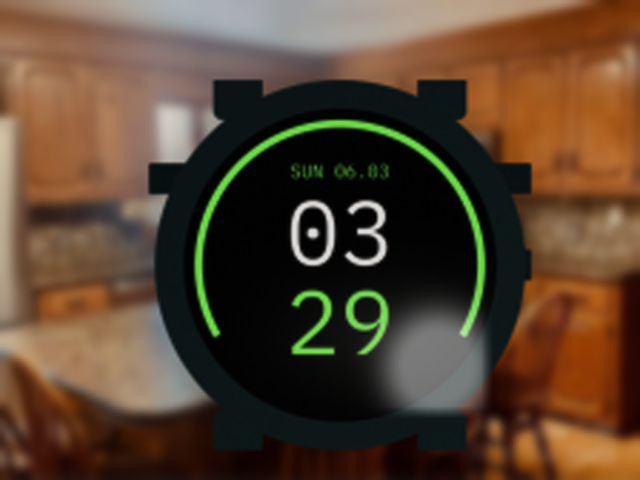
3:29
